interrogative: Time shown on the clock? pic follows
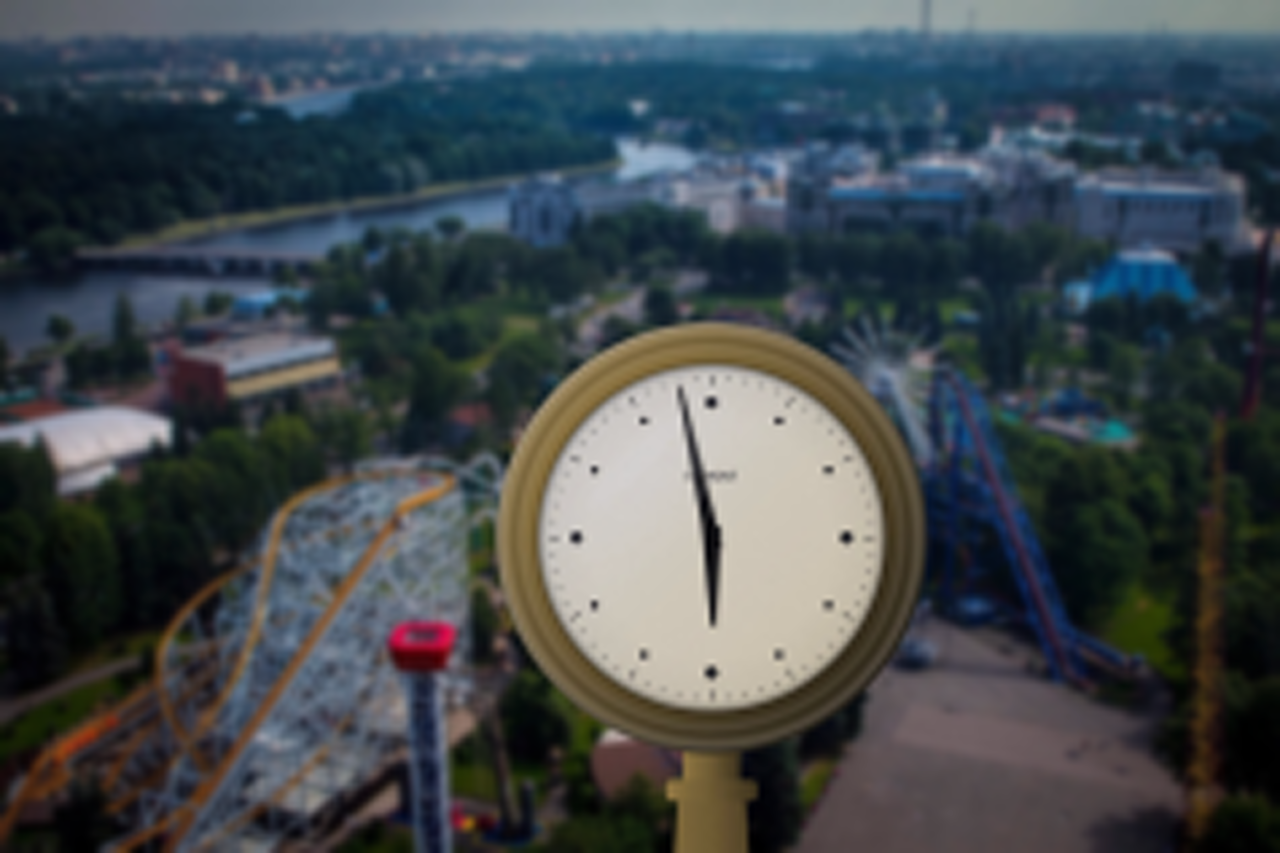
5:58
